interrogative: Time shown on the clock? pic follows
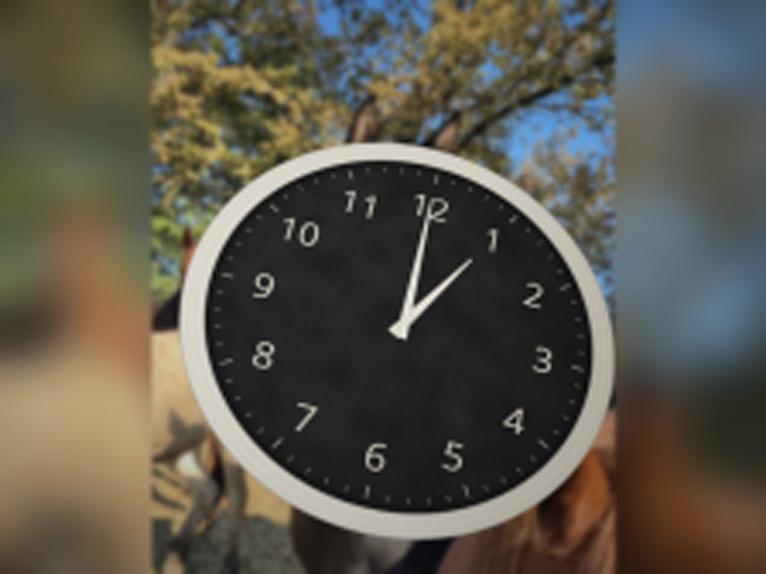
1:00
